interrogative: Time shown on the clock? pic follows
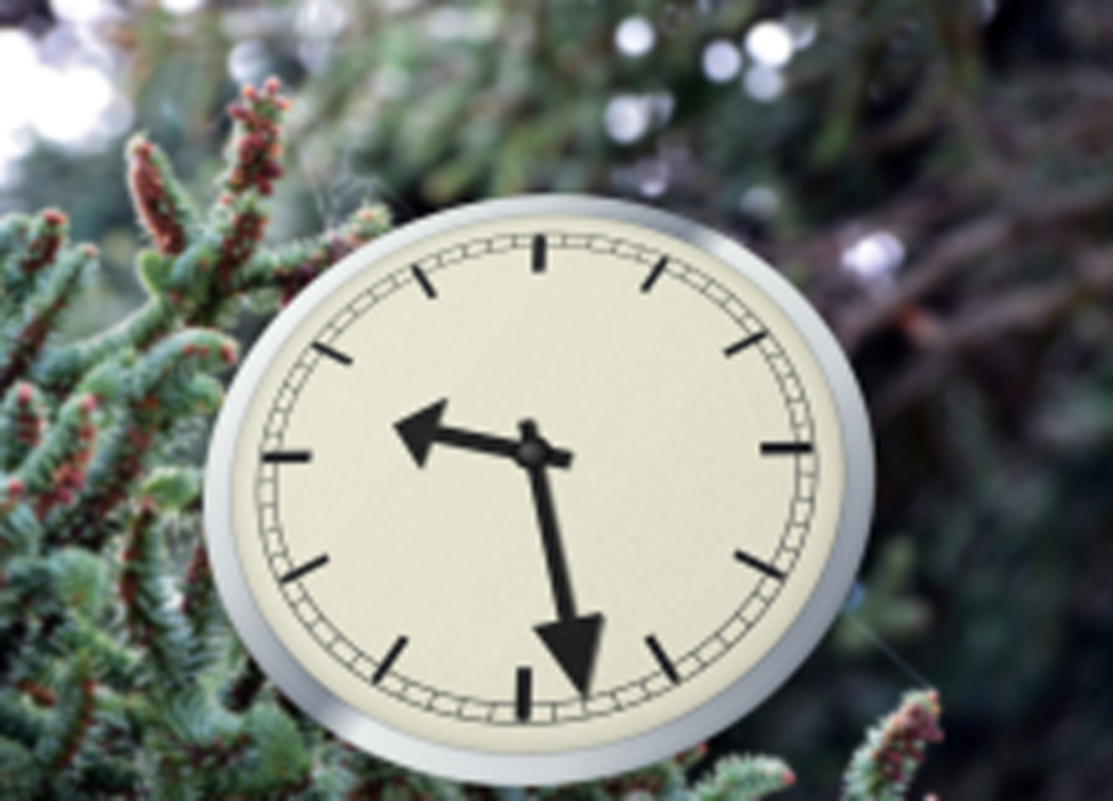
9:28
